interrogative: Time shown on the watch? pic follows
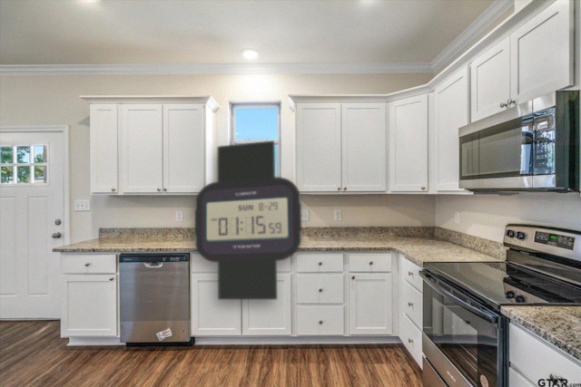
1:15:59
